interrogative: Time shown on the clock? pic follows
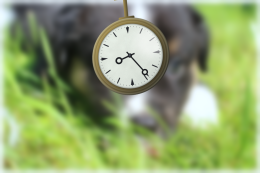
8:24
